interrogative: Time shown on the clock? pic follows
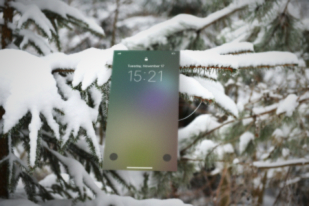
15:21
